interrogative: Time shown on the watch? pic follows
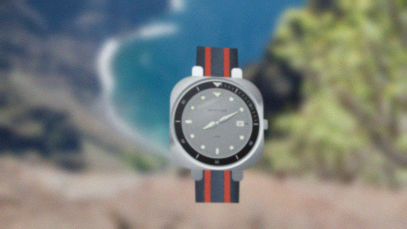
8:10
